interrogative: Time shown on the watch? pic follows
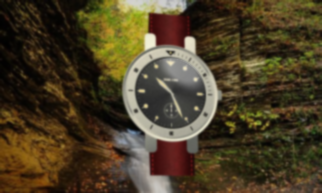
10:26
